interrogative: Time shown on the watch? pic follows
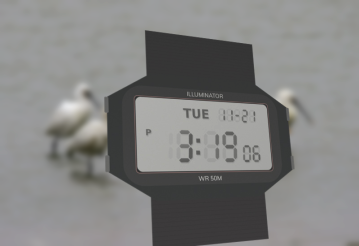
3:19:06
